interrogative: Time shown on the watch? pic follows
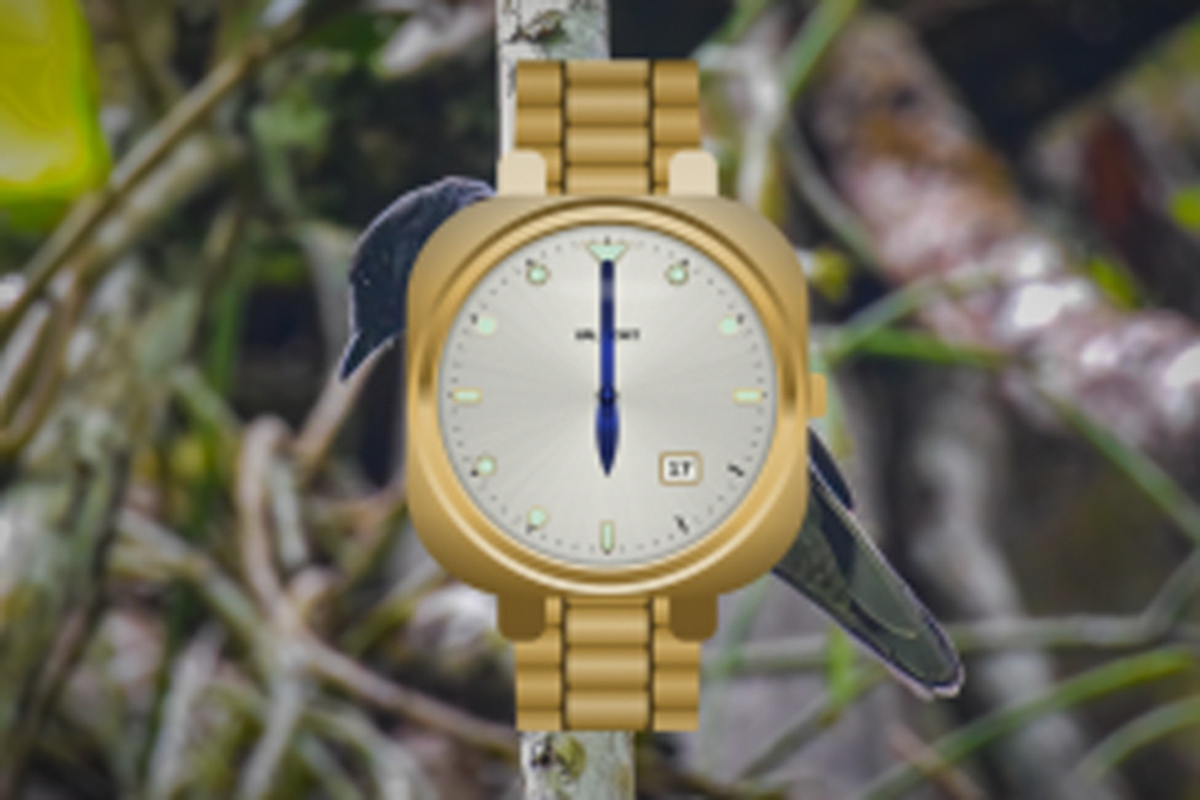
6:00
